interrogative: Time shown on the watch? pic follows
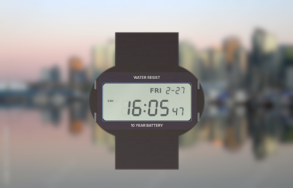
16:05:47
